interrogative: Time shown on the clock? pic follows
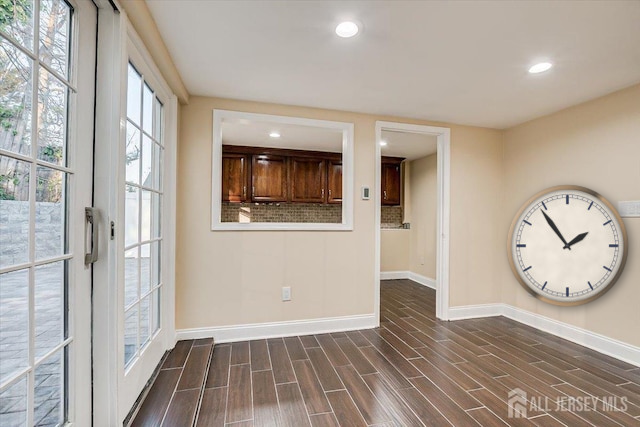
1:54
